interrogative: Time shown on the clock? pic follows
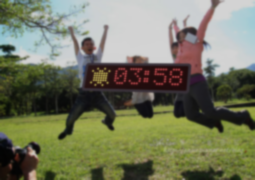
3:58
